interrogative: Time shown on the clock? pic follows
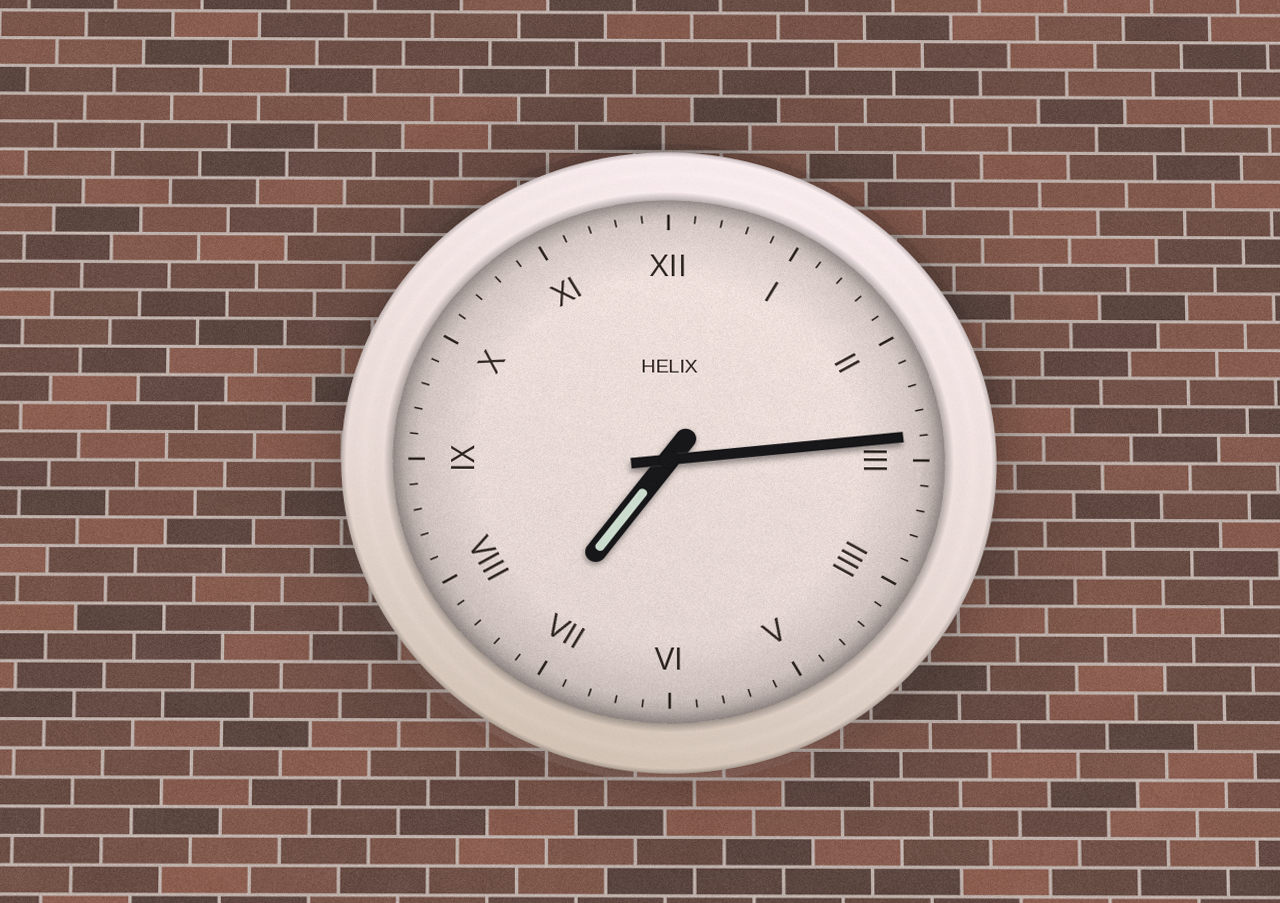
7:14
